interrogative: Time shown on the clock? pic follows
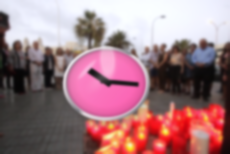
10:16
